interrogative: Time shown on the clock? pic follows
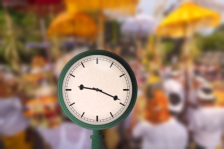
9:19
